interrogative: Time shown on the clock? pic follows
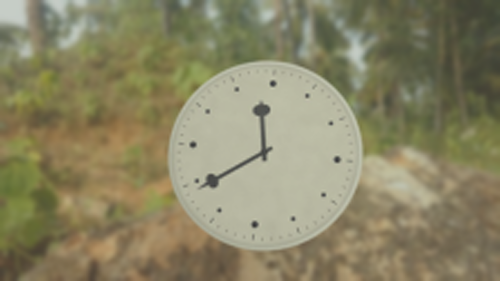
11:39
